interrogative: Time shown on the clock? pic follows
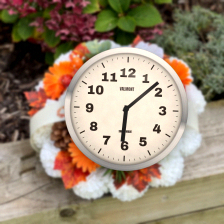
6:08
